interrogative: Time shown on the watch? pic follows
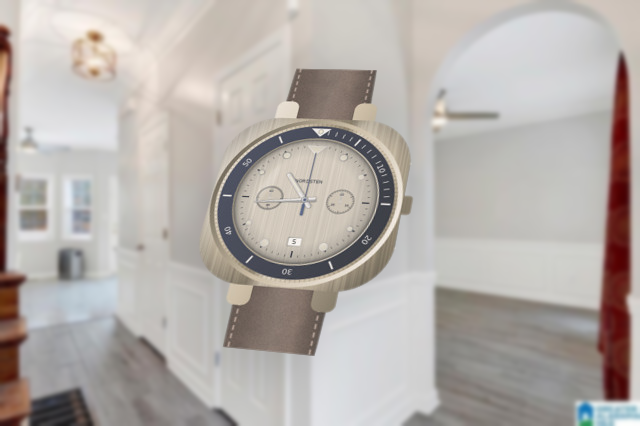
10:44
